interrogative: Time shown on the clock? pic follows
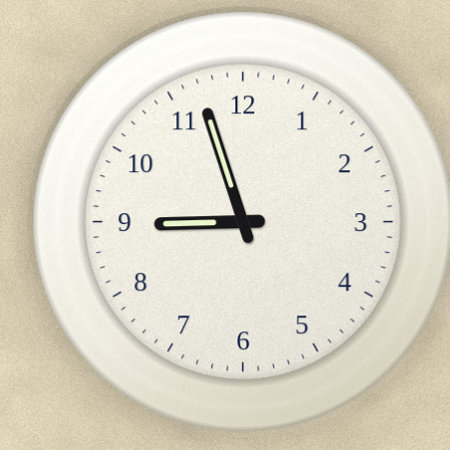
8:57
